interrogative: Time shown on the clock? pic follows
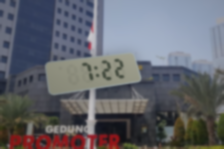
7:22
